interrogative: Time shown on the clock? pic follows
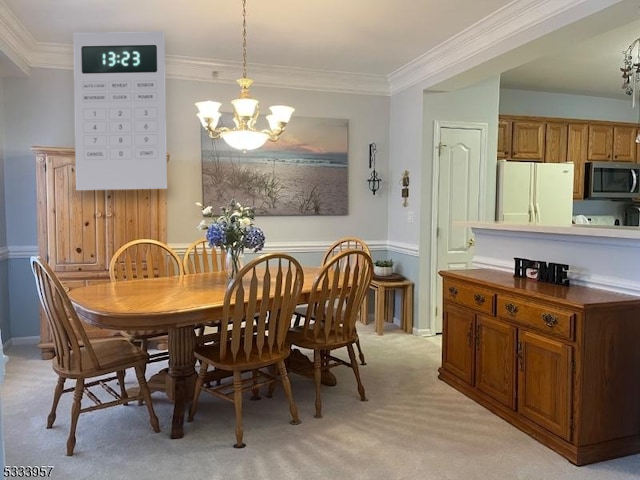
13:23
